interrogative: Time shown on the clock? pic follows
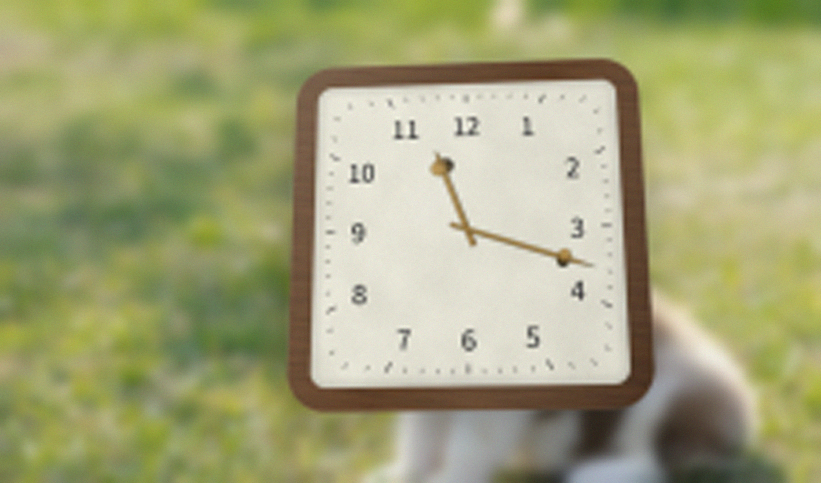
11:18
